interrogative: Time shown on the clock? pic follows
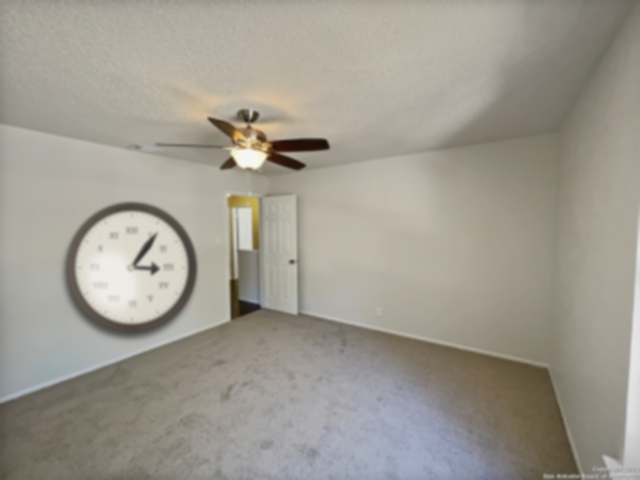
3:06
